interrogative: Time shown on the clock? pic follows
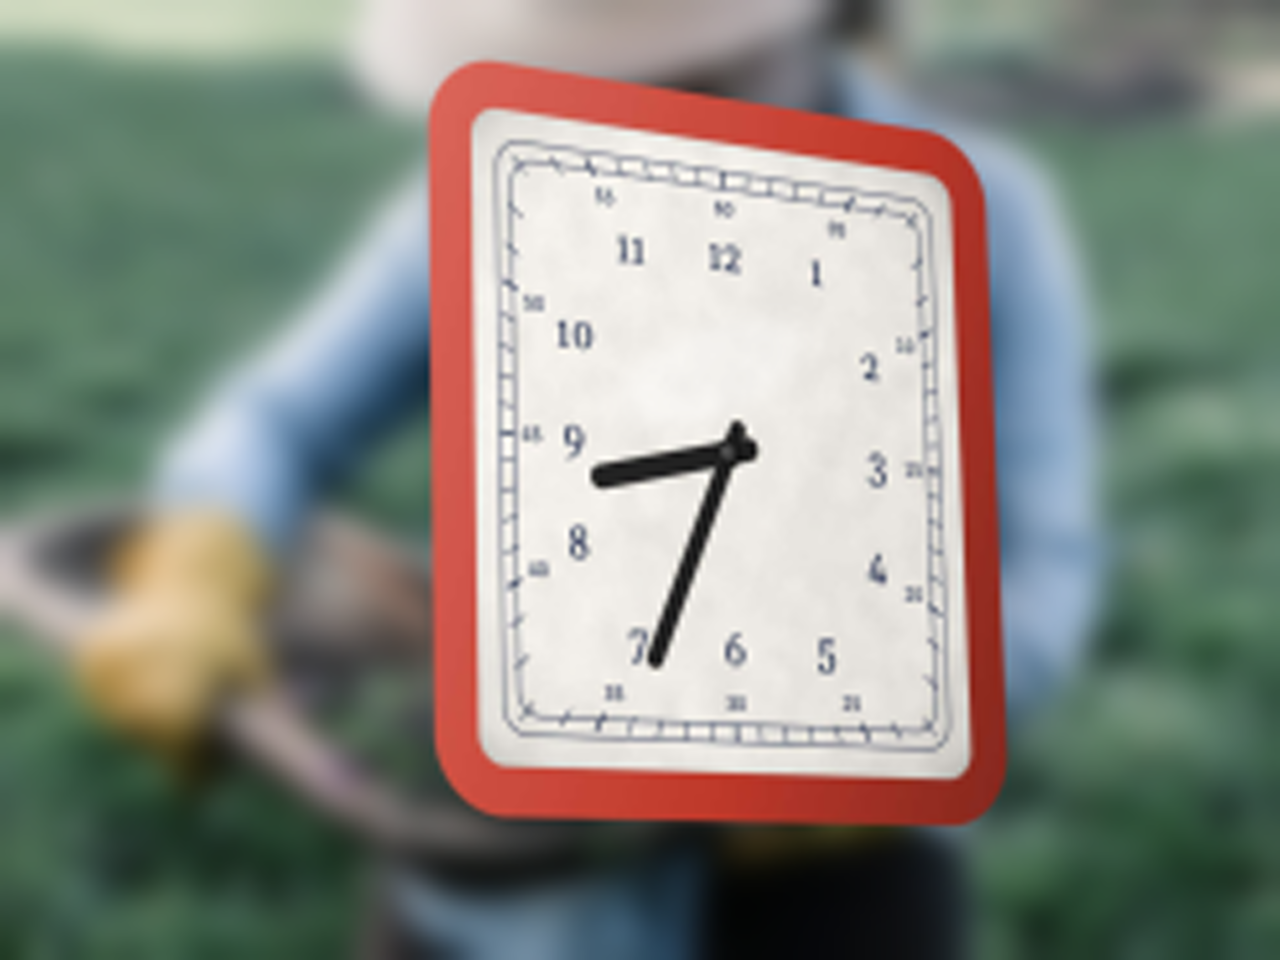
8:34
